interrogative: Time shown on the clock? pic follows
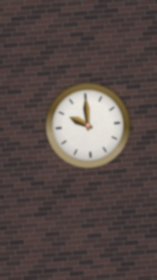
10:00
